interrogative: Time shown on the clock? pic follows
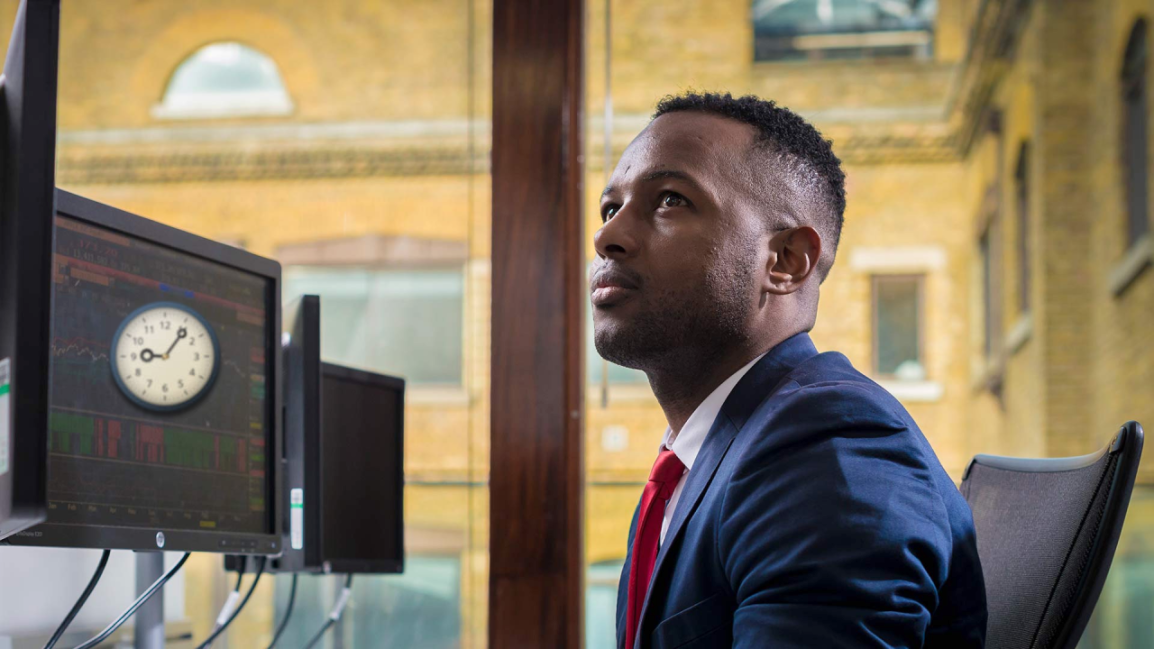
9:06
